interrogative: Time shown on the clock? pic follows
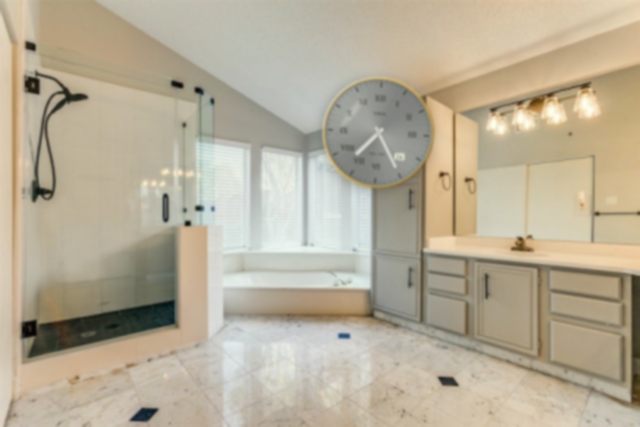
7:25
